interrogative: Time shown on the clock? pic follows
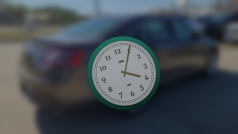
4:05
